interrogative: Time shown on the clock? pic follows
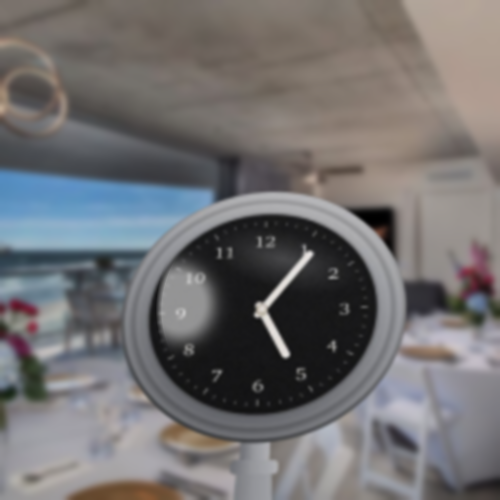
5:06
